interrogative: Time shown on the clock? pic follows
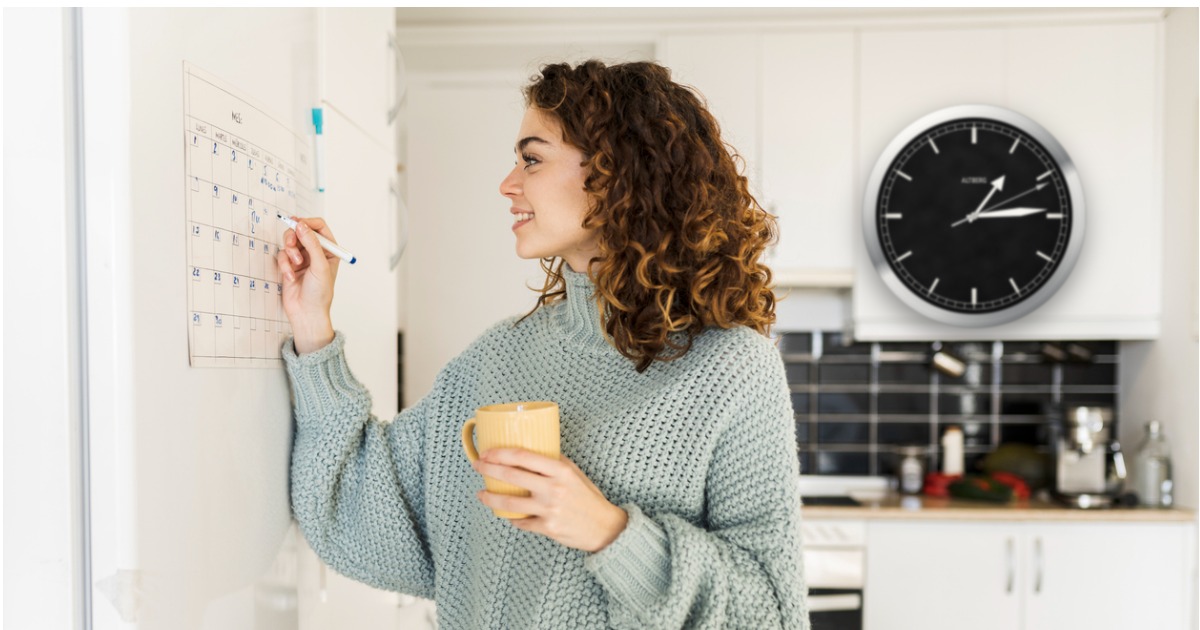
1:14:11
